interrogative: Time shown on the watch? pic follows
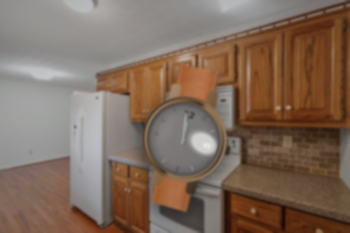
11:59
